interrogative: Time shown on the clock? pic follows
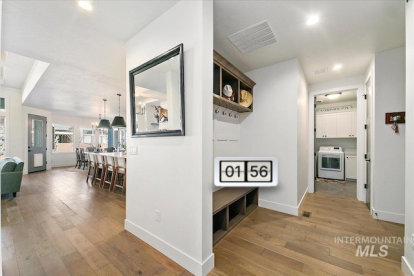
1:56
